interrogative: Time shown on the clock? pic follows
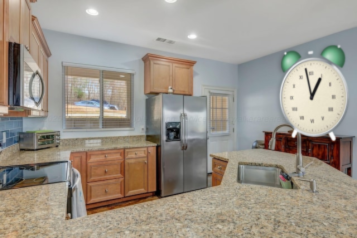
12:58
